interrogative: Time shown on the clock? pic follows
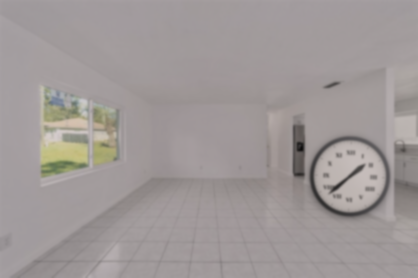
1:38
